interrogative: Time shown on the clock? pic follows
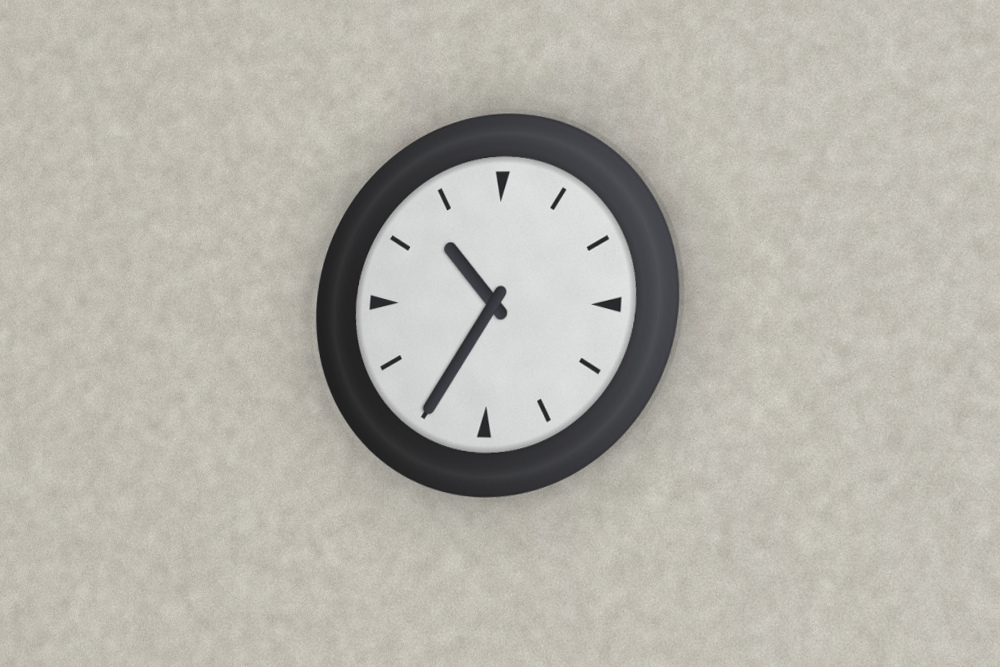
10:35
